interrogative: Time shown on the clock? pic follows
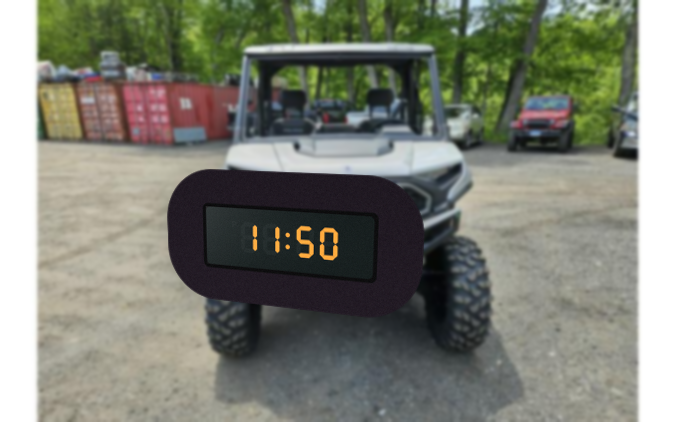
11:50
